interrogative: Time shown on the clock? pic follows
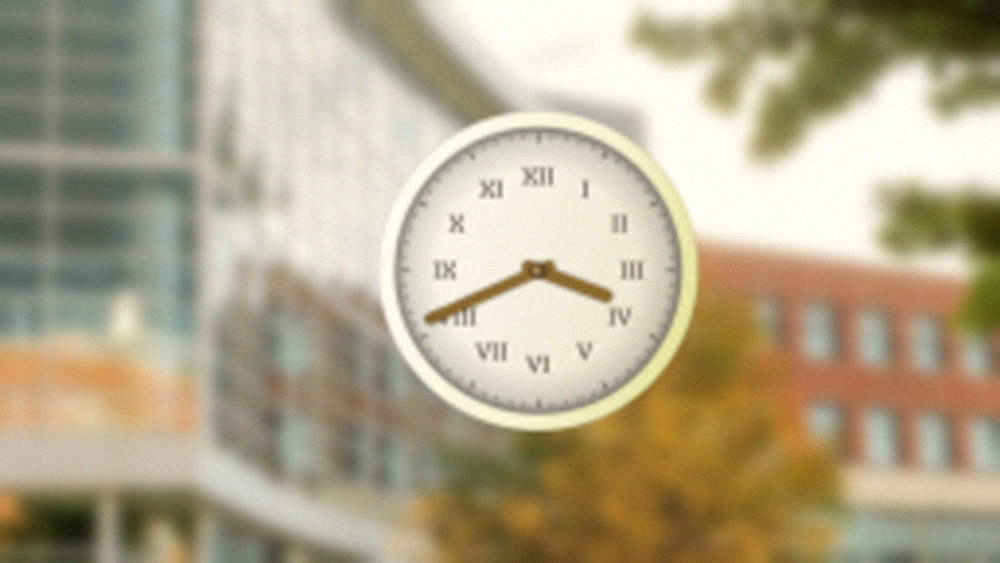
3:41
